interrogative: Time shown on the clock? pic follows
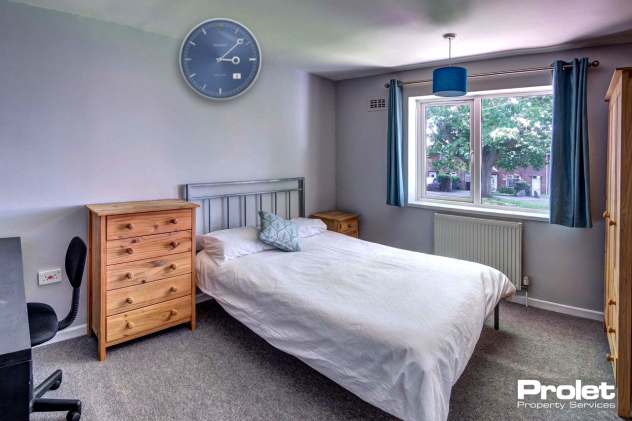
3:08
